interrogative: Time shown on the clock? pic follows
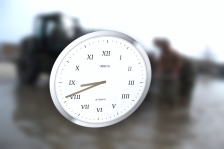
8:41
